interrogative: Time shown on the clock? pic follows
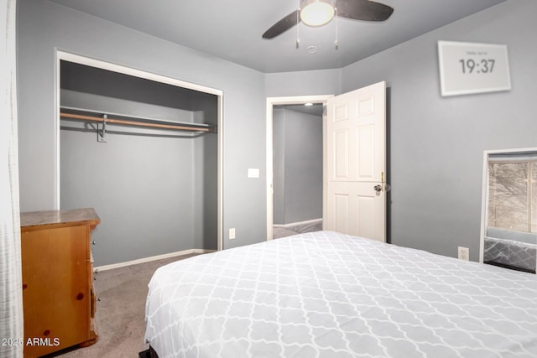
19:37
